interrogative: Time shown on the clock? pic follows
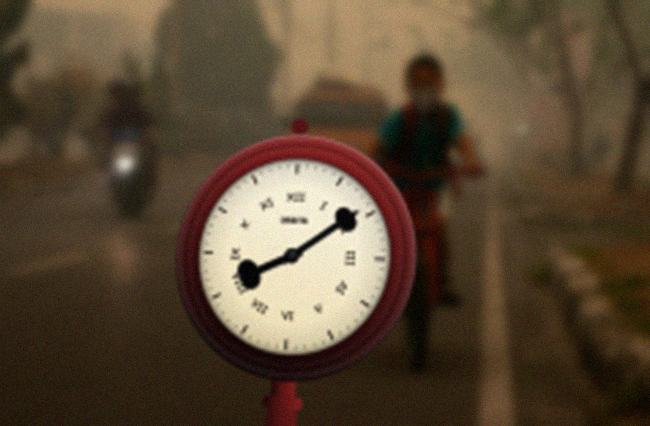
8:09
